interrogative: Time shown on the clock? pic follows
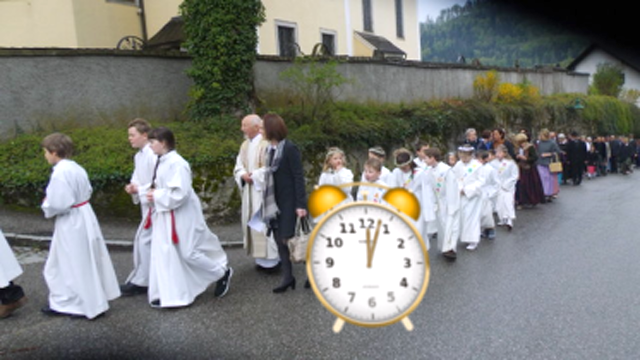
12:03
